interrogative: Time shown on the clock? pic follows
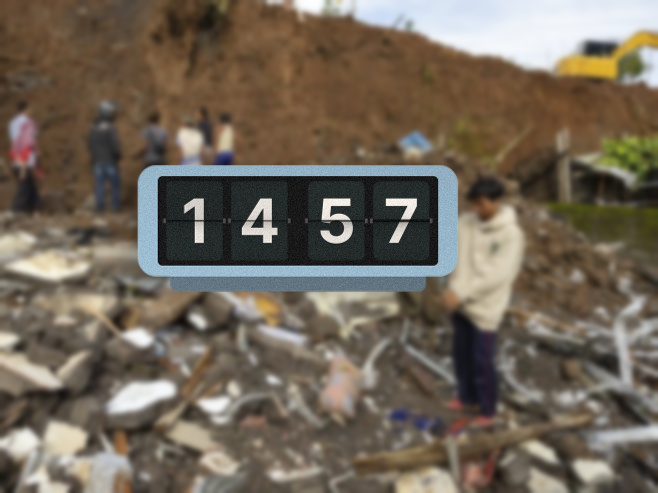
14:57
